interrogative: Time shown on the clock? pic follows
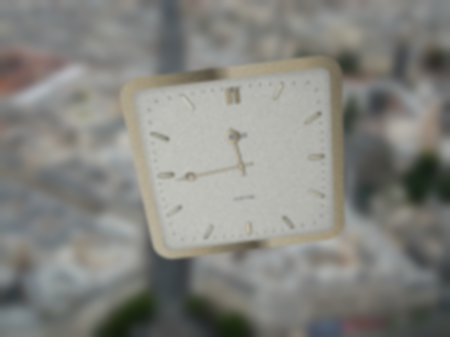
11:44
